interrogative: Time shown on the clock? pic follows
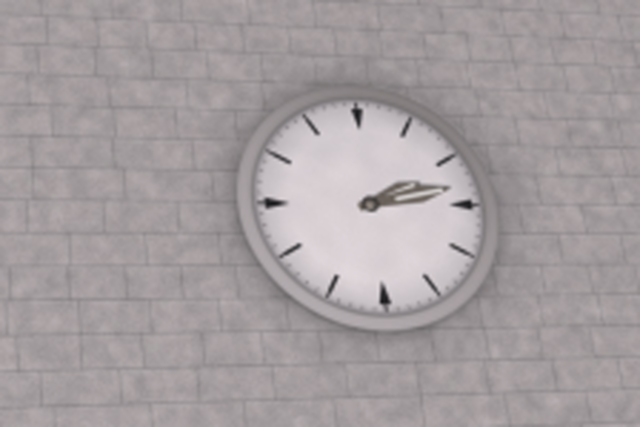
2:13
